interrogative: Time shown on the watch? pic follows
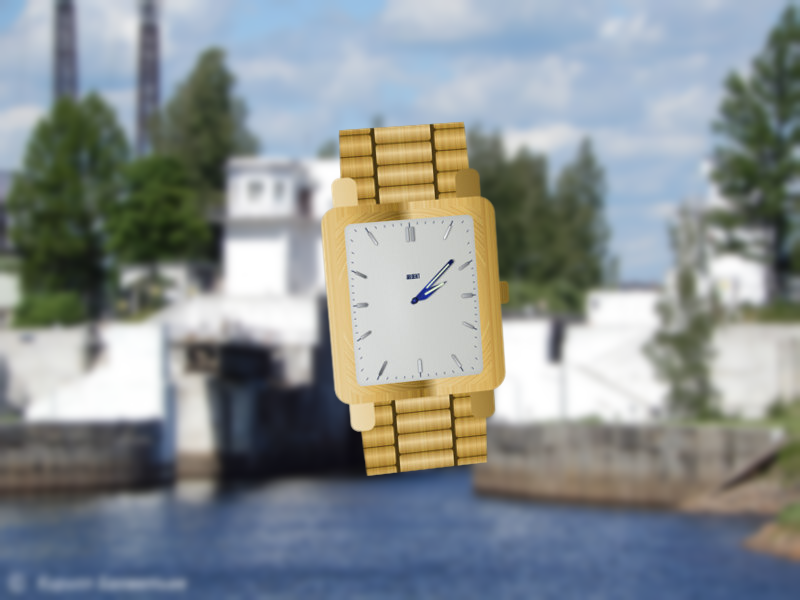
2:08
